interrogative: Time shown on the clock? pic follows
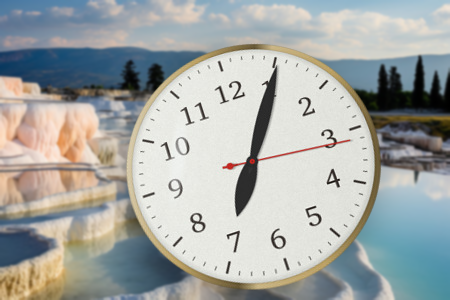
7:05:16
